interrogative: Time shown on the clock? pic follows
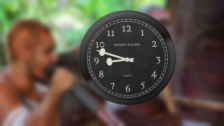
8:48
